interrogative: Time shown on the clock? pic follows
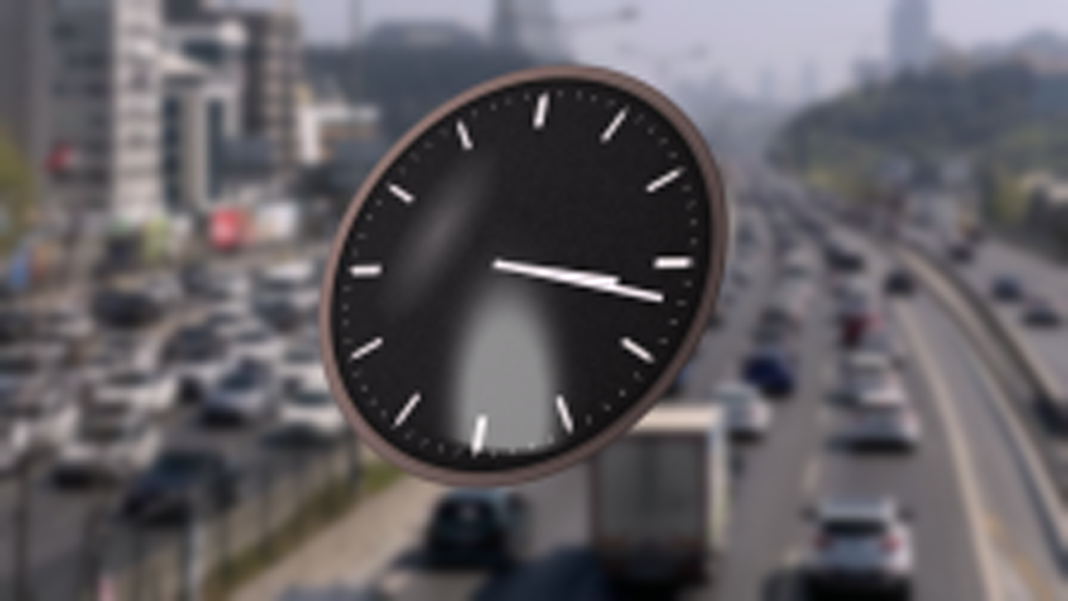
3:17
